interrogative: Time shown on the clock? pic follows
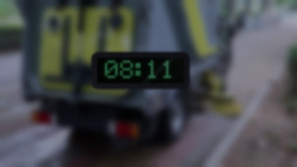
8:11
